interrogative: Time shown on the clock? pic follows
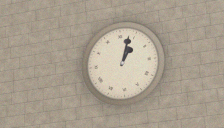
1:03
